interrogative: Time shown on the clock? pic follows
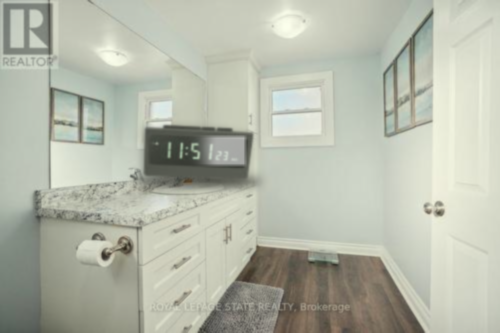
11:51
